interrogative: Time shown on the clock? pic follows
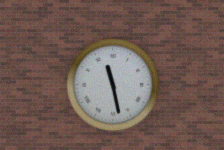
11:28
